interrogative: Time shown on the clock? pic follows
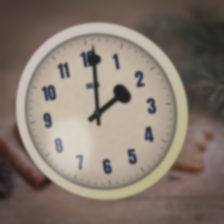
2:01
